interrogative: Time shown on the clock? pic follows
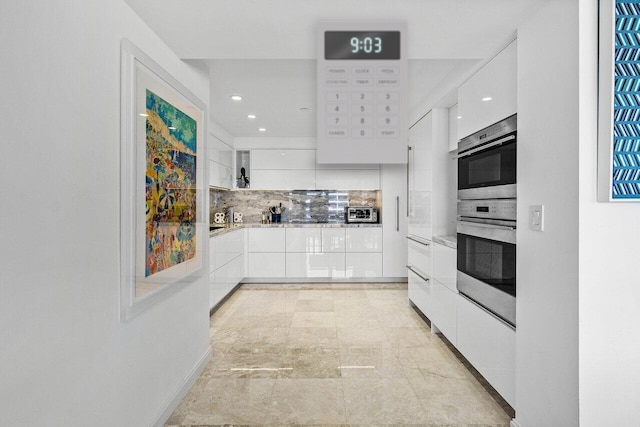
9:03
